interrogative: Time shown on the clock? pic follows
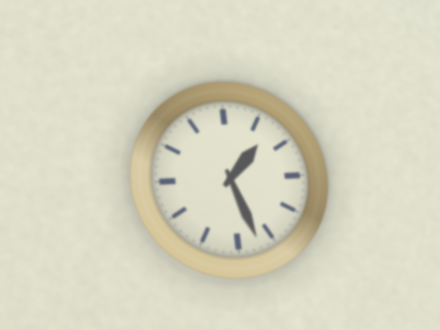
1:27
